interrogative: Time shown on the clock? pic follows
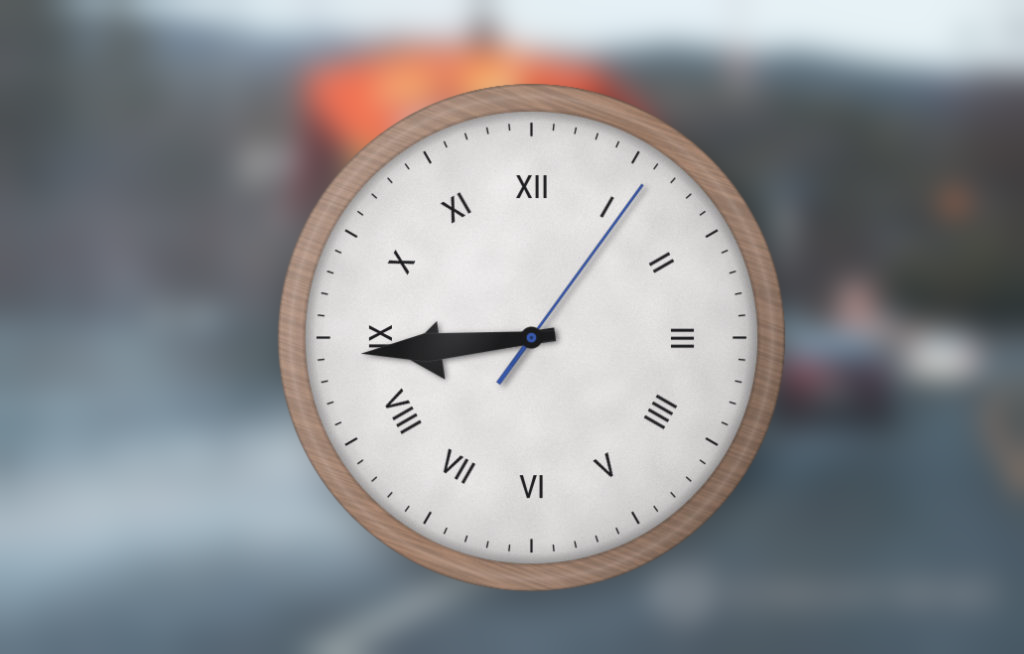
8:44:06
